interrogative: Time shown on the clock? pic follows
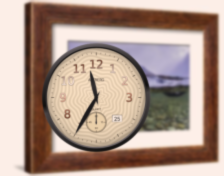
11:35
